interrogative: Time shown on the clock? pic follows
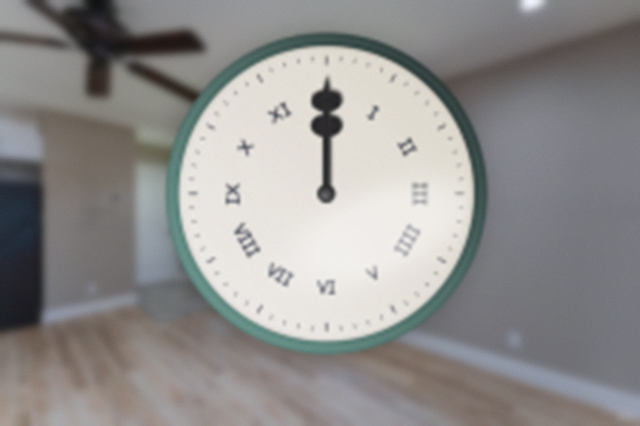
12:00
